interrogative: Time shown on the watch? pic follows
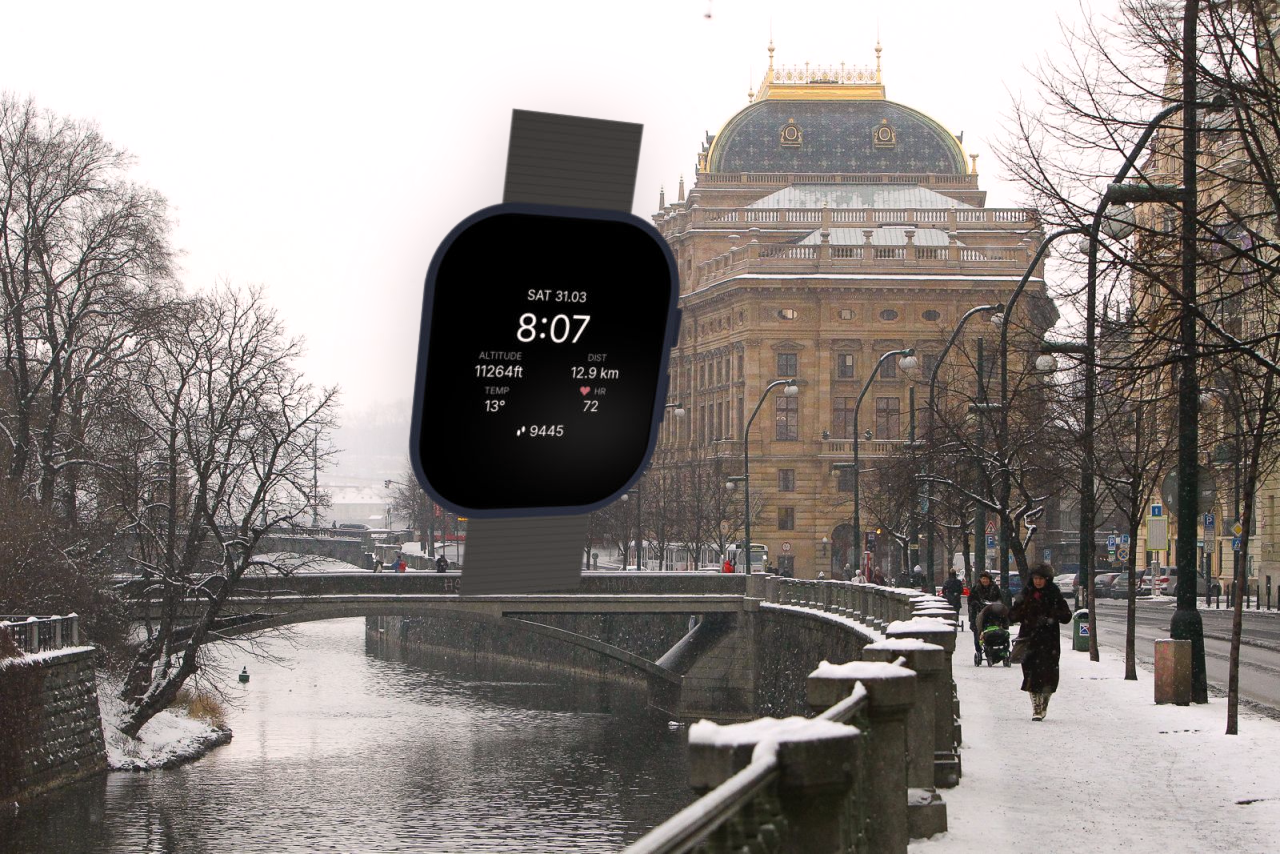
8:07
